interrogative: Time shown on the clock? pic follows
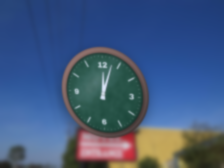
12:03
